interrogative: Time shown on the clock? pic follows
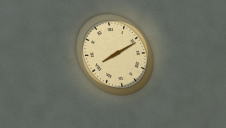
8:11
